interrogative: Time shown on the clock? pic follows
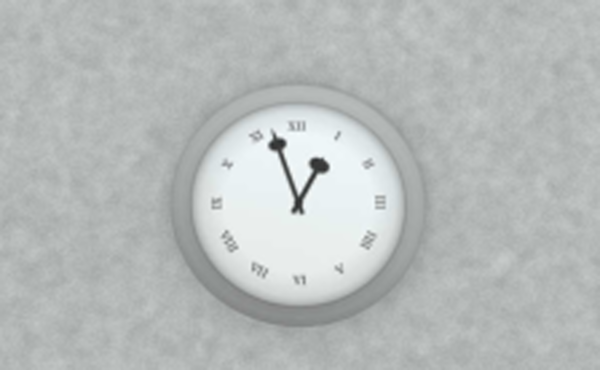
12:57
